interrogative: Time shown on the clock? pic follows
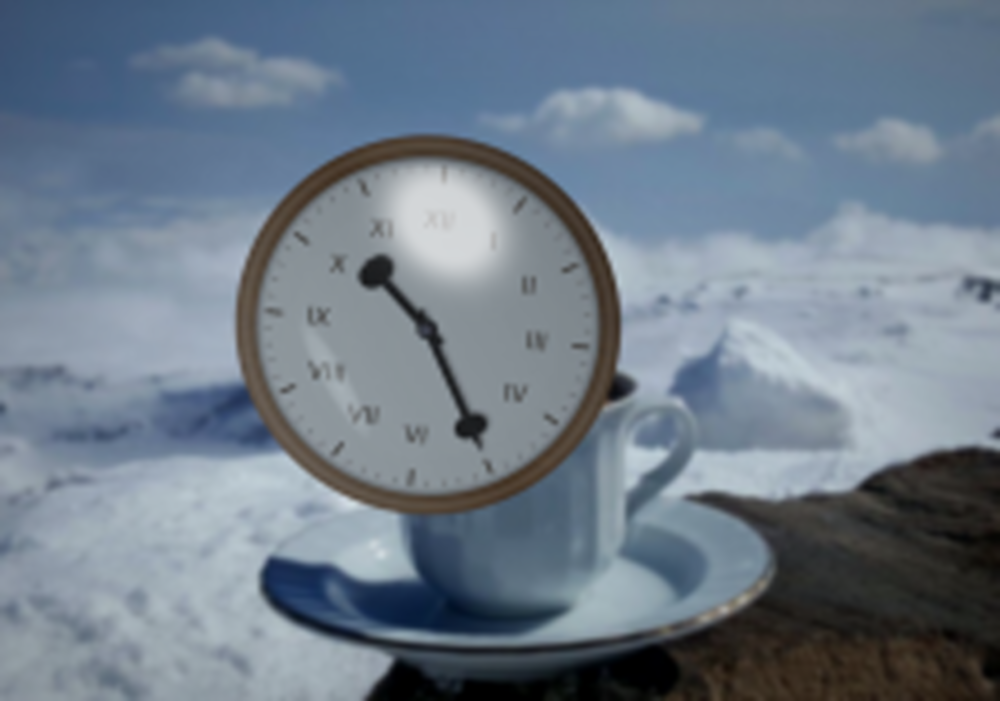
10:25
